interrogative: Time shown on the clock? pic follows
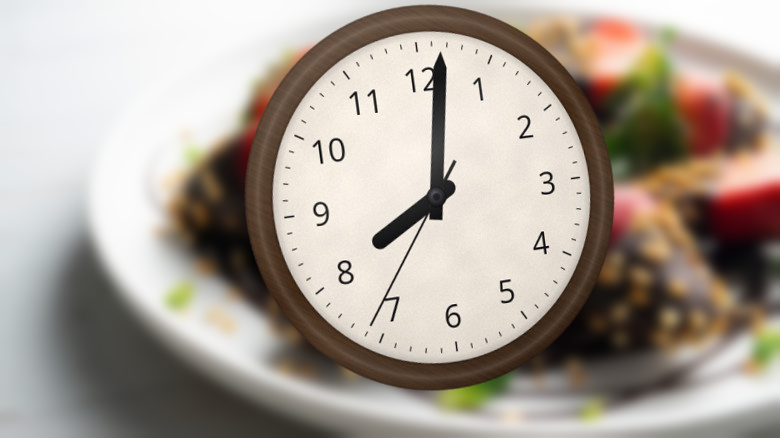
8:01:36
